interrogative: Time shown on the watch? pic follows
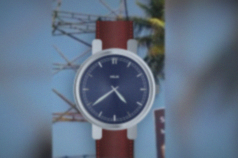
4:39
